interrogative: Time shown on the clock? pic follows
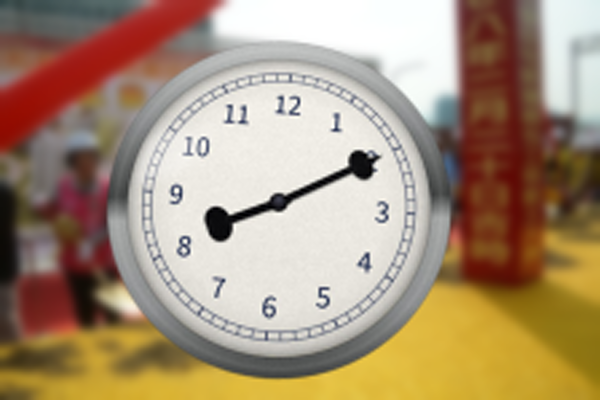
8:10
